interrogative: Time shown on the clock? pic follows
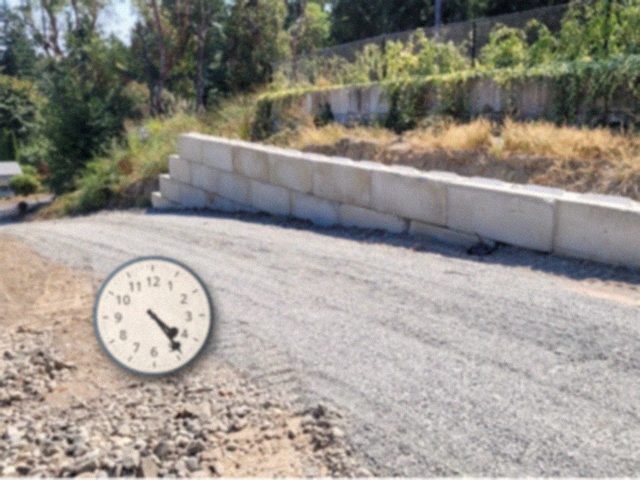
4:24
